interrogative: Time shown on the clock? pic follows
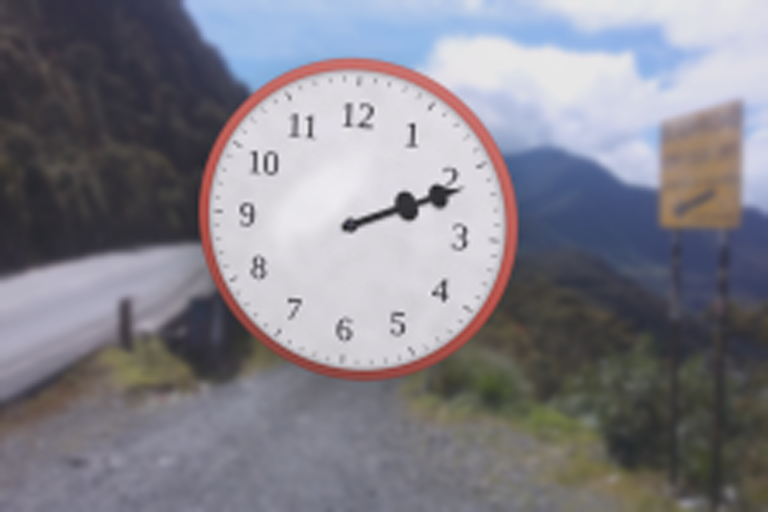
2:11
